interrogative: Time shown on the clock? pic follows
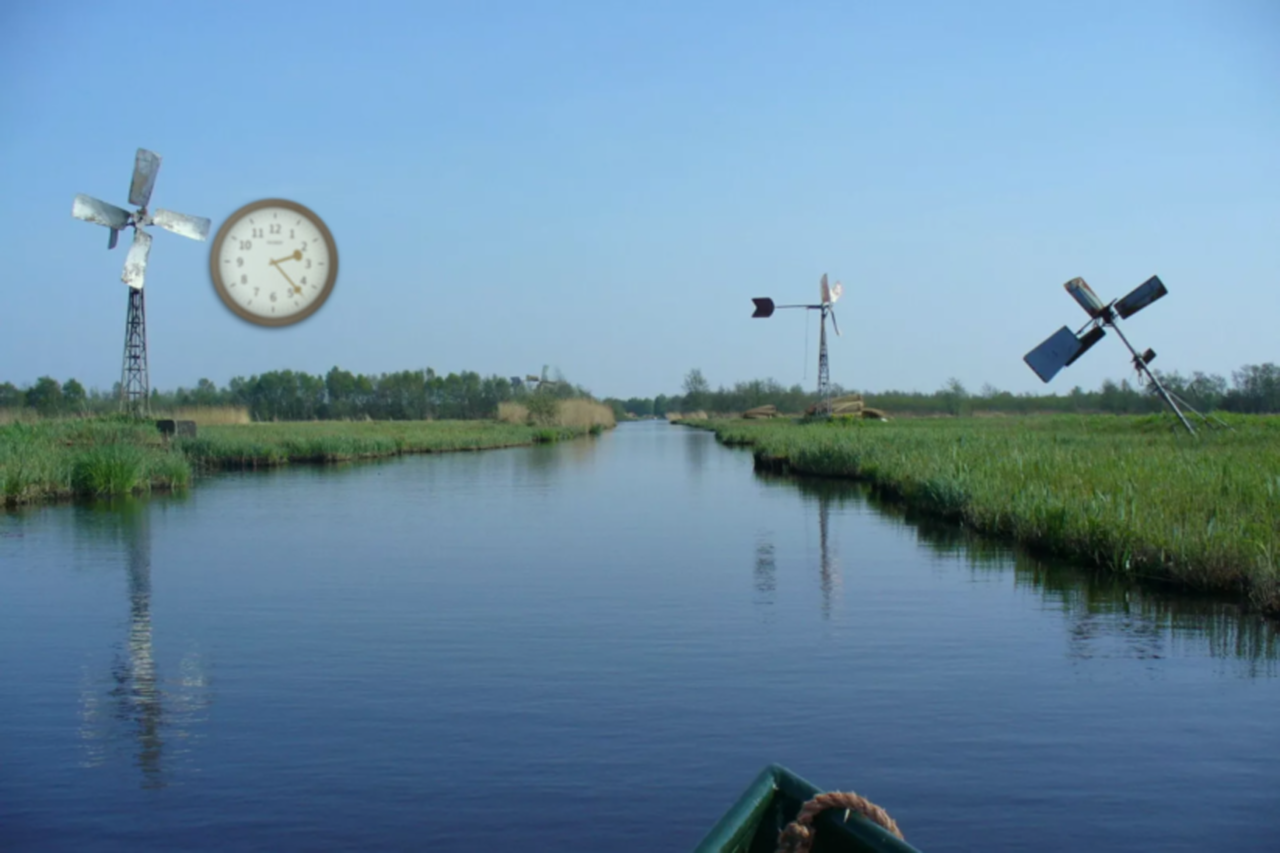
2:23
